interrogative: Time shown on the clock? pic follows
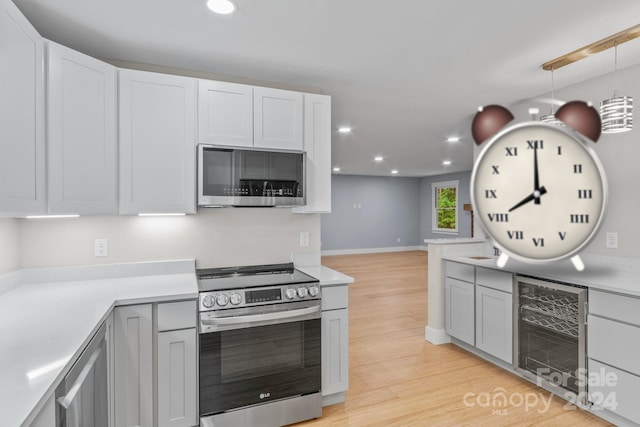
8:00
